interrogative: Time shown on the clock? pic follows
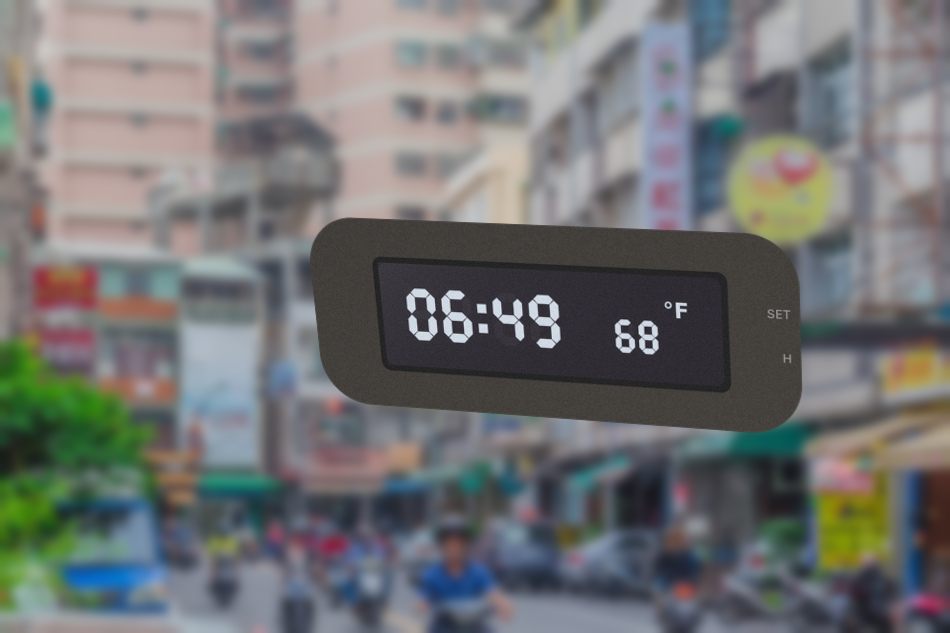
6:49
